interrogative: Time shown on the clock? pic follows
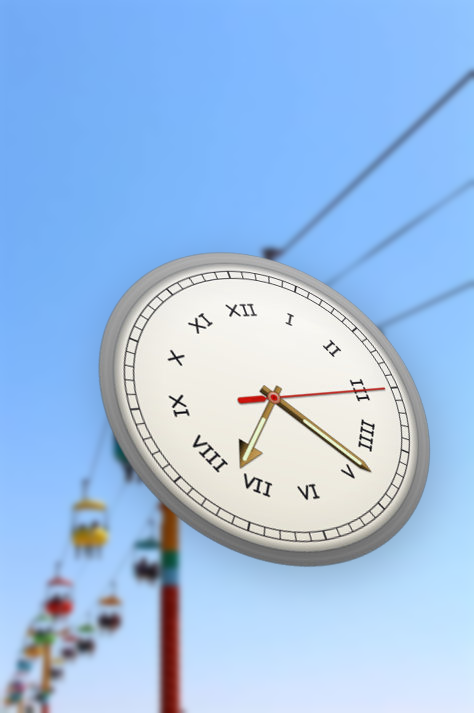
7:23:15
